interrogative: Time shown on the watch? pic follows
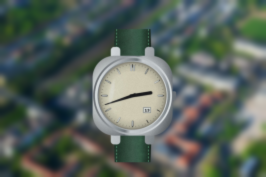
2:42
